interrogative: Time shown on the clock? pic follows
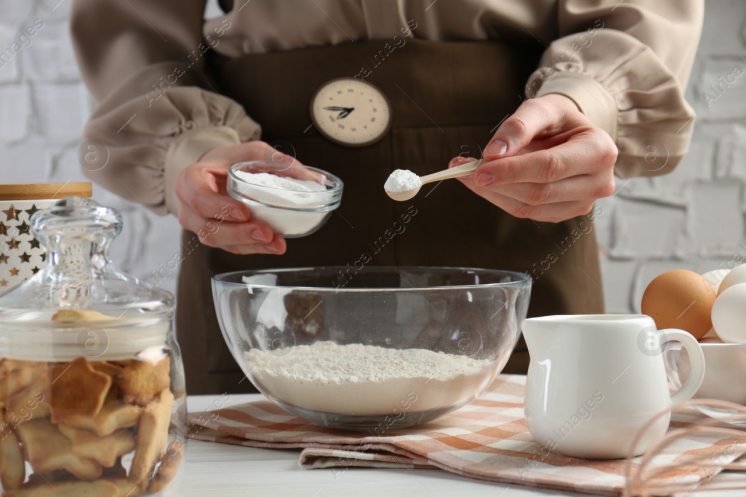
7:45
